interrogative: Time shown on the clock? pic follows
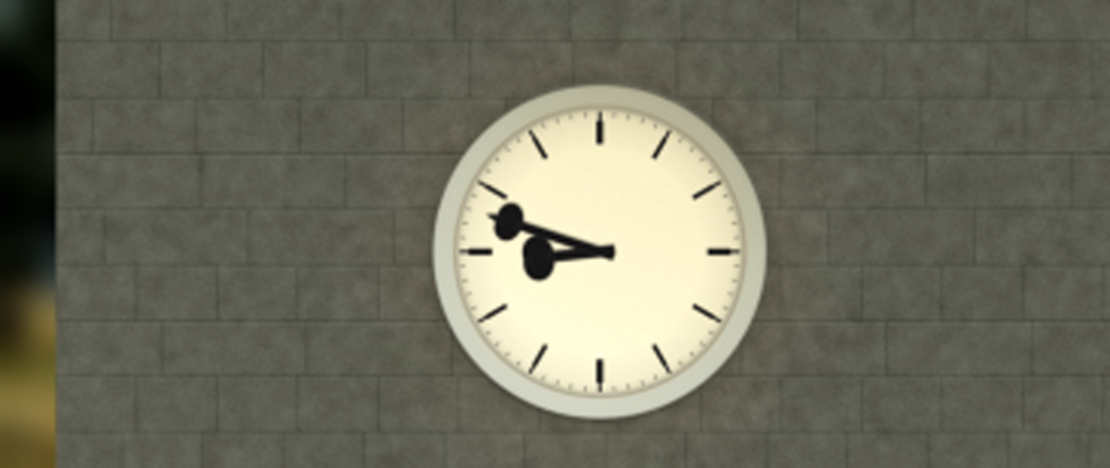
8:48
